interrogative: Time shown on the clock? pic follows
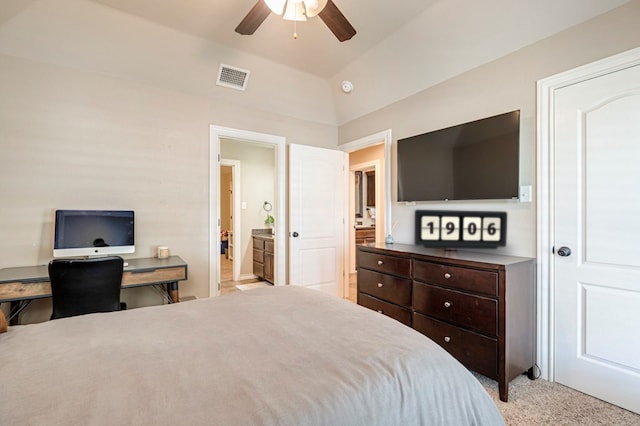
19:06
